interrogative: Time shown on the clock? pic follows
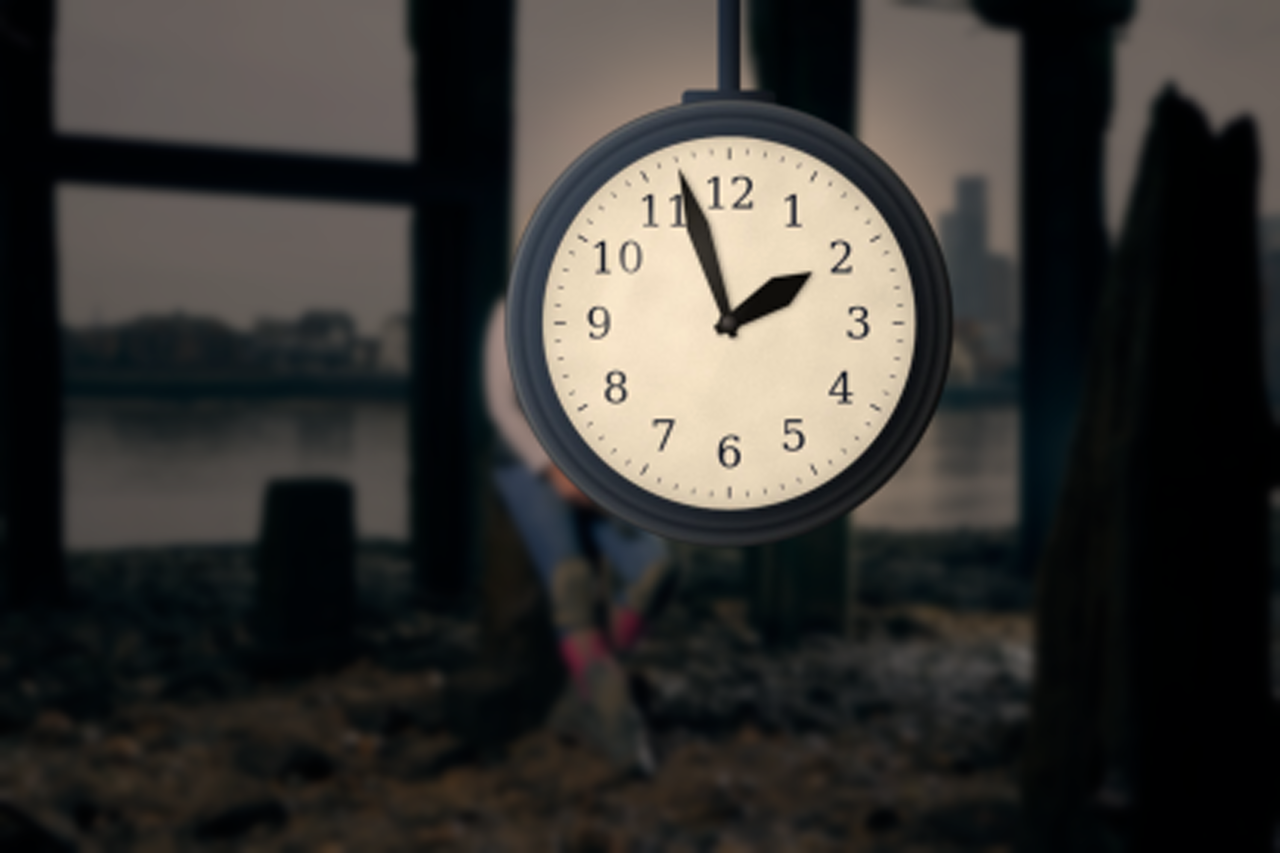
1:57
